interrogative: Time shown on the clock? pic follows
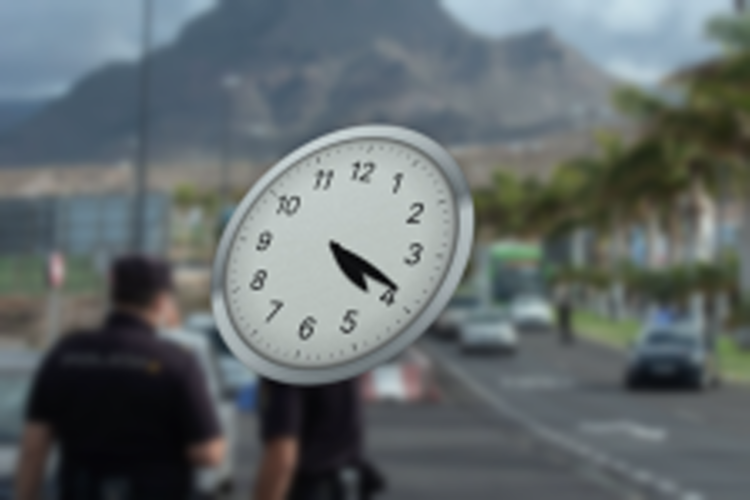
4:19
